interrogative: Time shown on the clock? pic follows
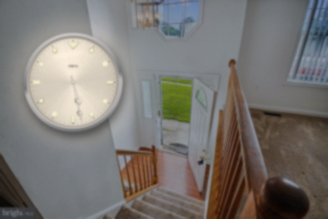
5:28
